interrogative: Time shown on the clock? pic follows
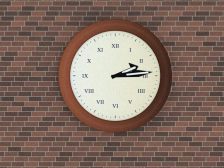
2:14
